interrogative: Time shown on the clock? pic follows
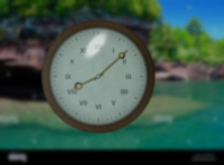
8:08
